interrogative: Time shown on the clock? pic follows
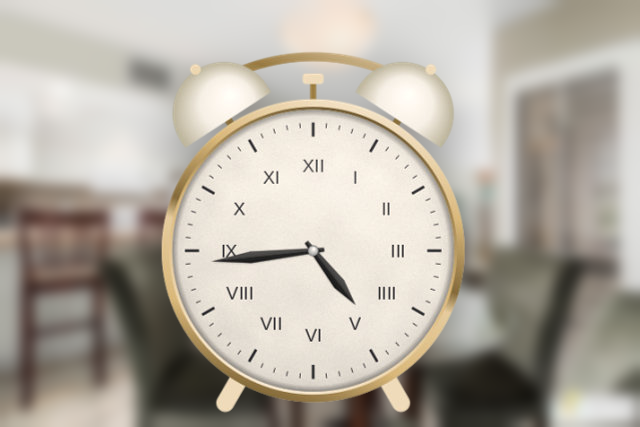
4:44
